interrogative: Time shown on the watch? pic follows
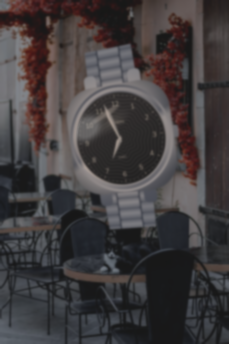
6:57
